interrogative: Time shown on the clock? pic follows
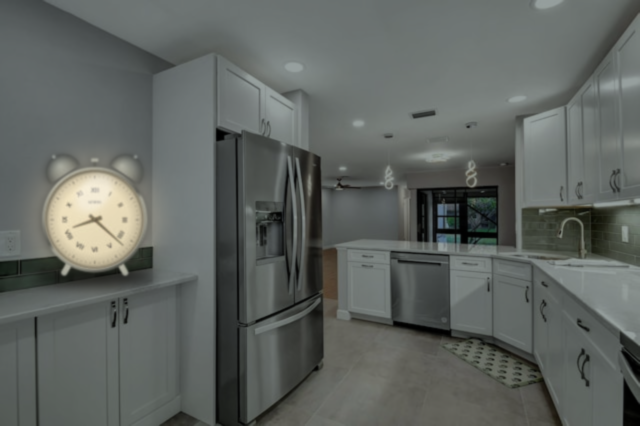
8:22
